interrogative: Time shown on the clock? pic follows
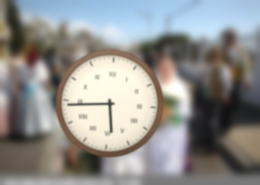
5:44
